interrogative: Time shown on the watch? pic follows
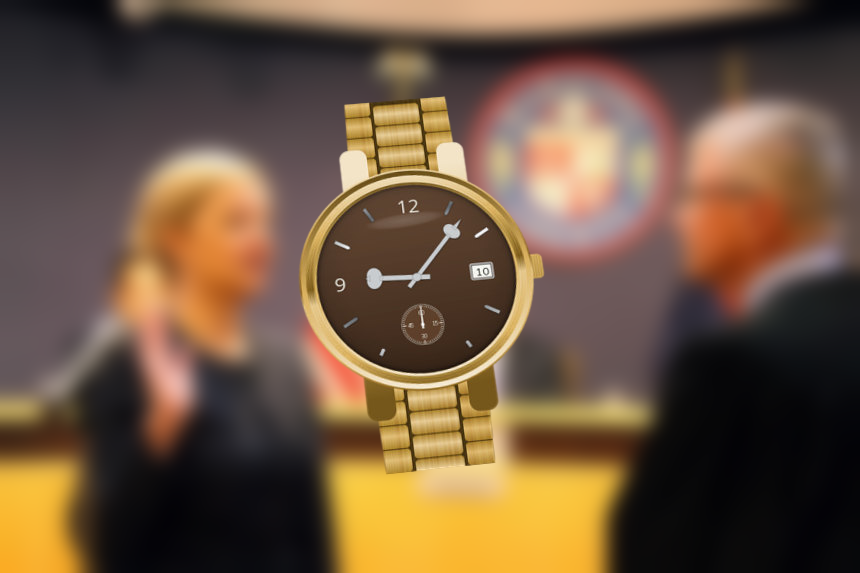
9:07
